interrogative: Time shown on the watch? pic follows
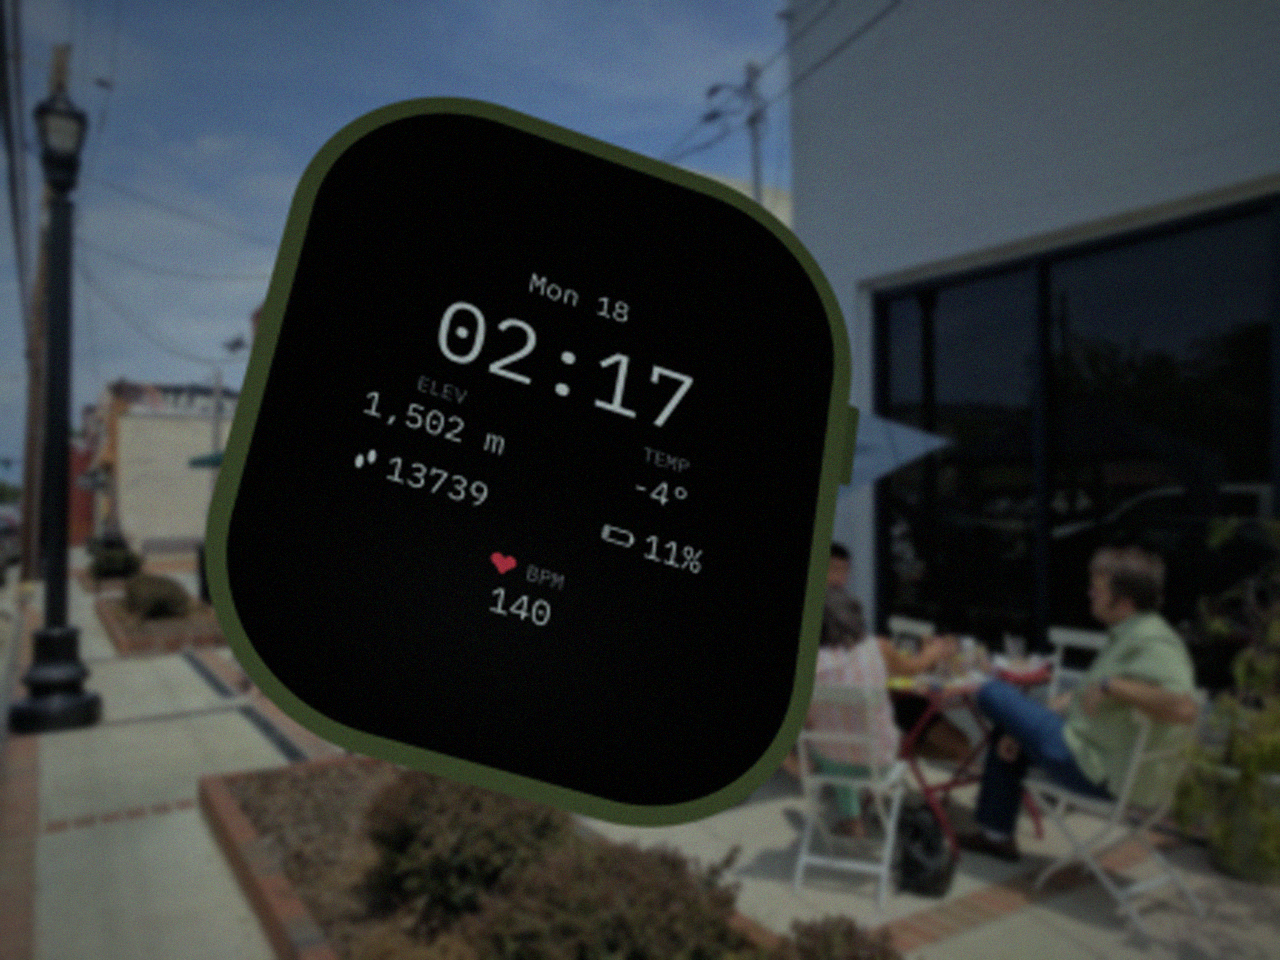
2:17
